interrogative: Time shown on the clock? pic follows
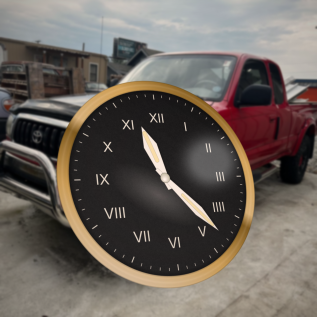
11:23
